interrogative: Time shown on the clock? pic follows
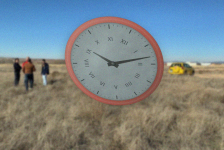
9:08
